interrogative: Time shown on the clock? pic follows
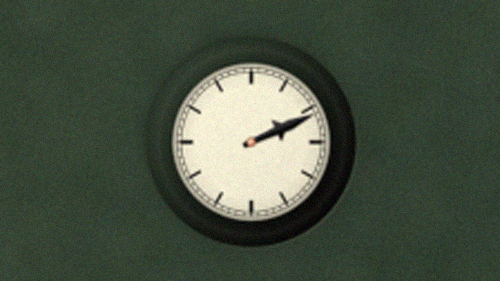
2:11
